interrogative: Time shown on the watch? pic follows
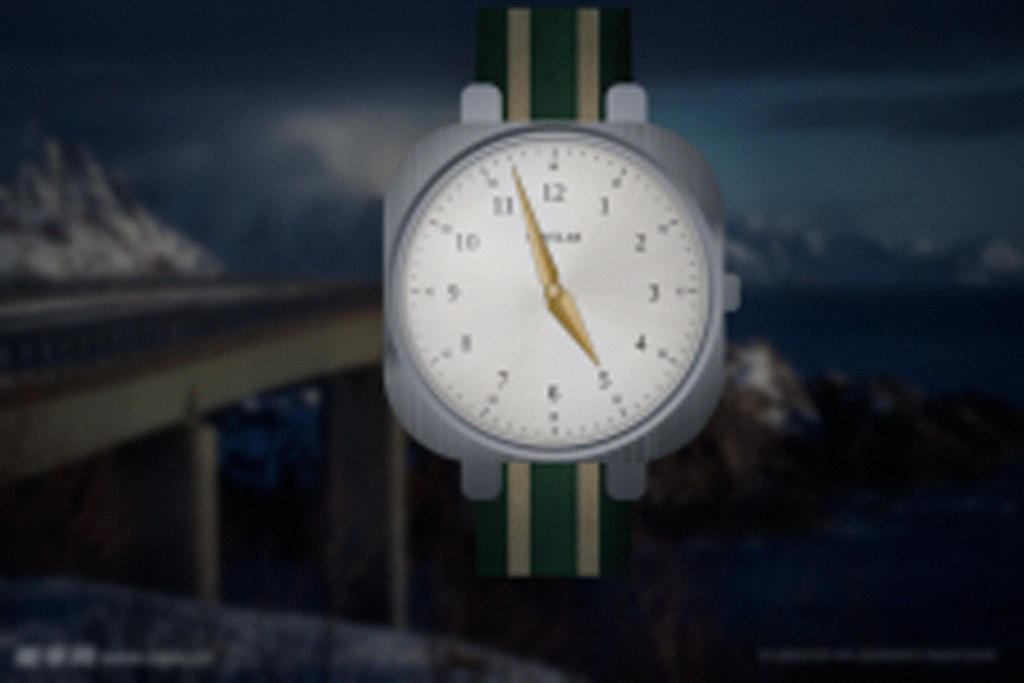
4:57
